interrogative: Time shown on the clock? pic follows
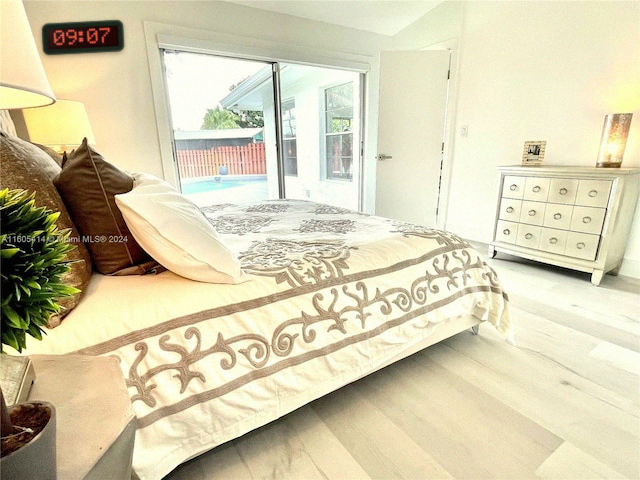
9:07
